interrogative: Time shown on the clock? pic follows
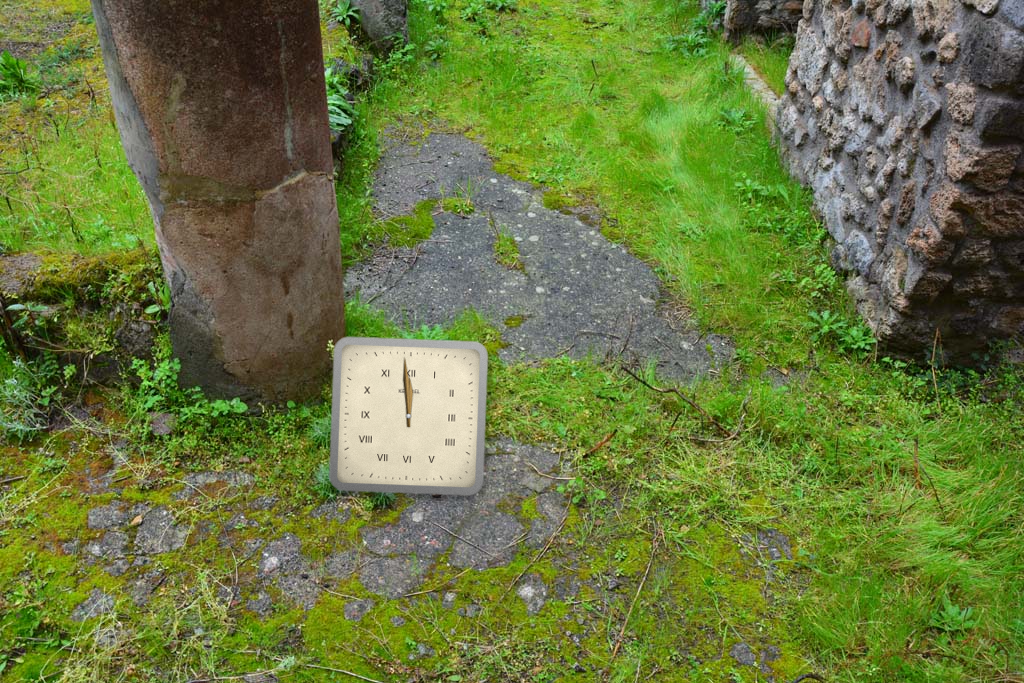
11:59
